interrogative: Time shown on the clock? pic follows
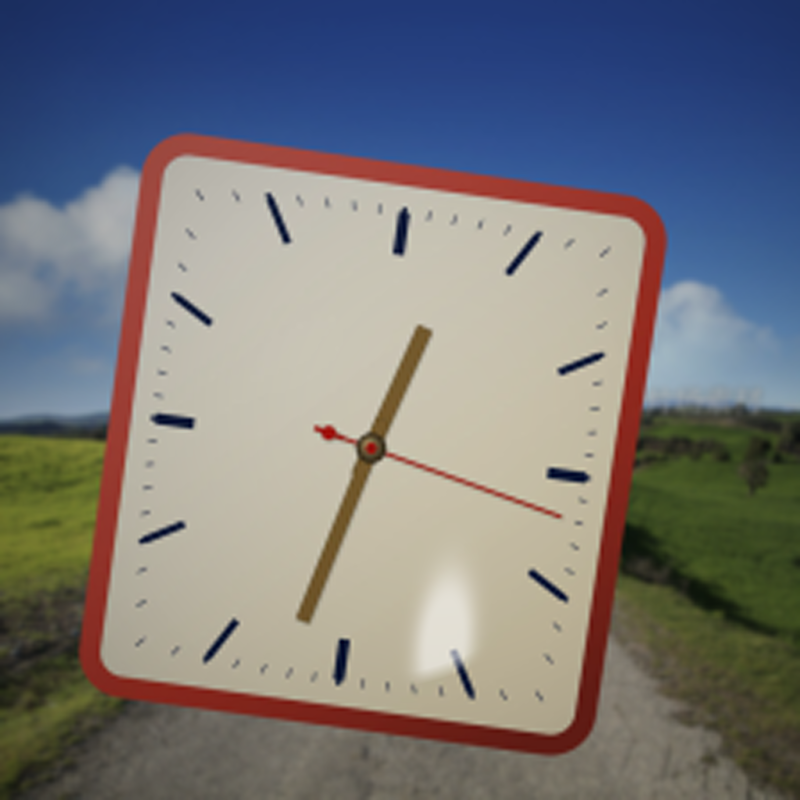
12:32:17
